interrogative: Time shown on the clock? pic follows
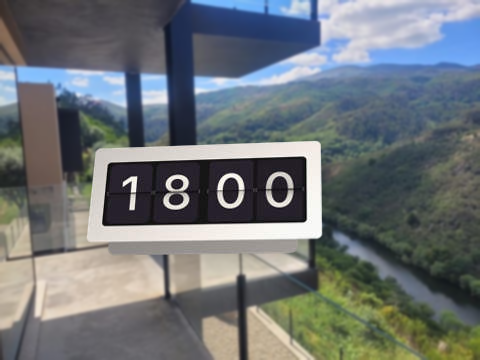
18:00
